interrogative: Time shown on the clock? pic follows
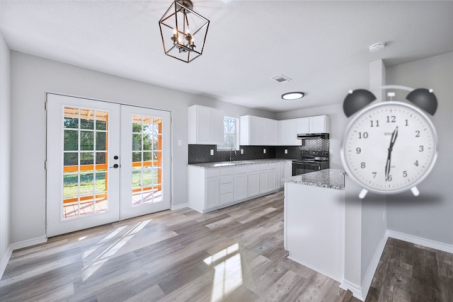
12:31
